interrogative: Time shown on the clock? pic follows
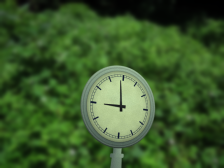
8:59
